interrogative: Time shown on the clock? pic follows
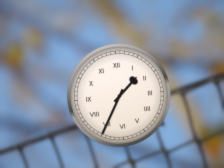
1:35
